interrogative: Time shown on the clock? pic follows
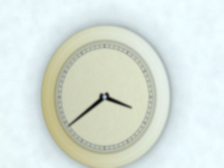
3:39
